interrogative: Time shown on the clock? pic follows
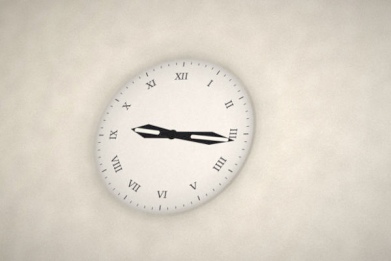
9:16
